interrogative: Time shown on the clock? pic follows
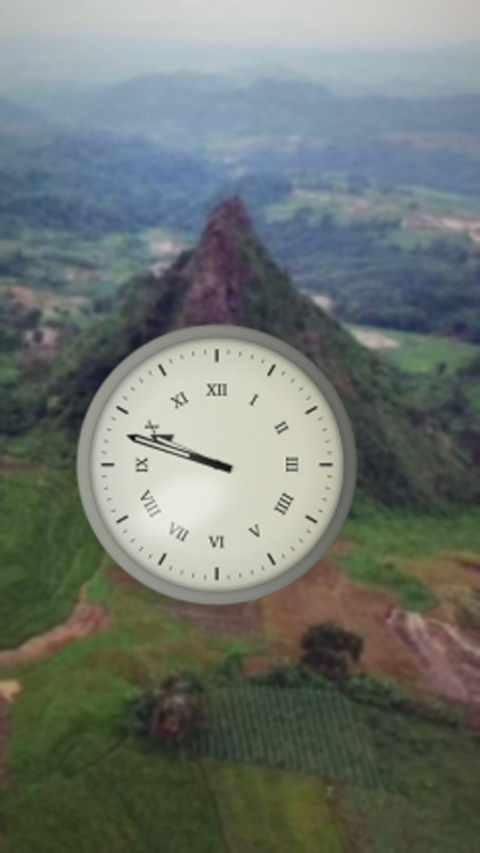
9:48
